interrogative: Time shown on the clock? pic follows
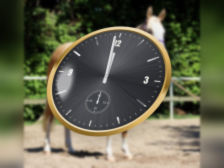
11:59
